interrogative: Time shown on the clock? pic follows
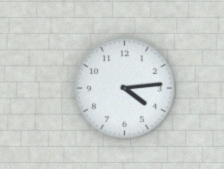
4:14
